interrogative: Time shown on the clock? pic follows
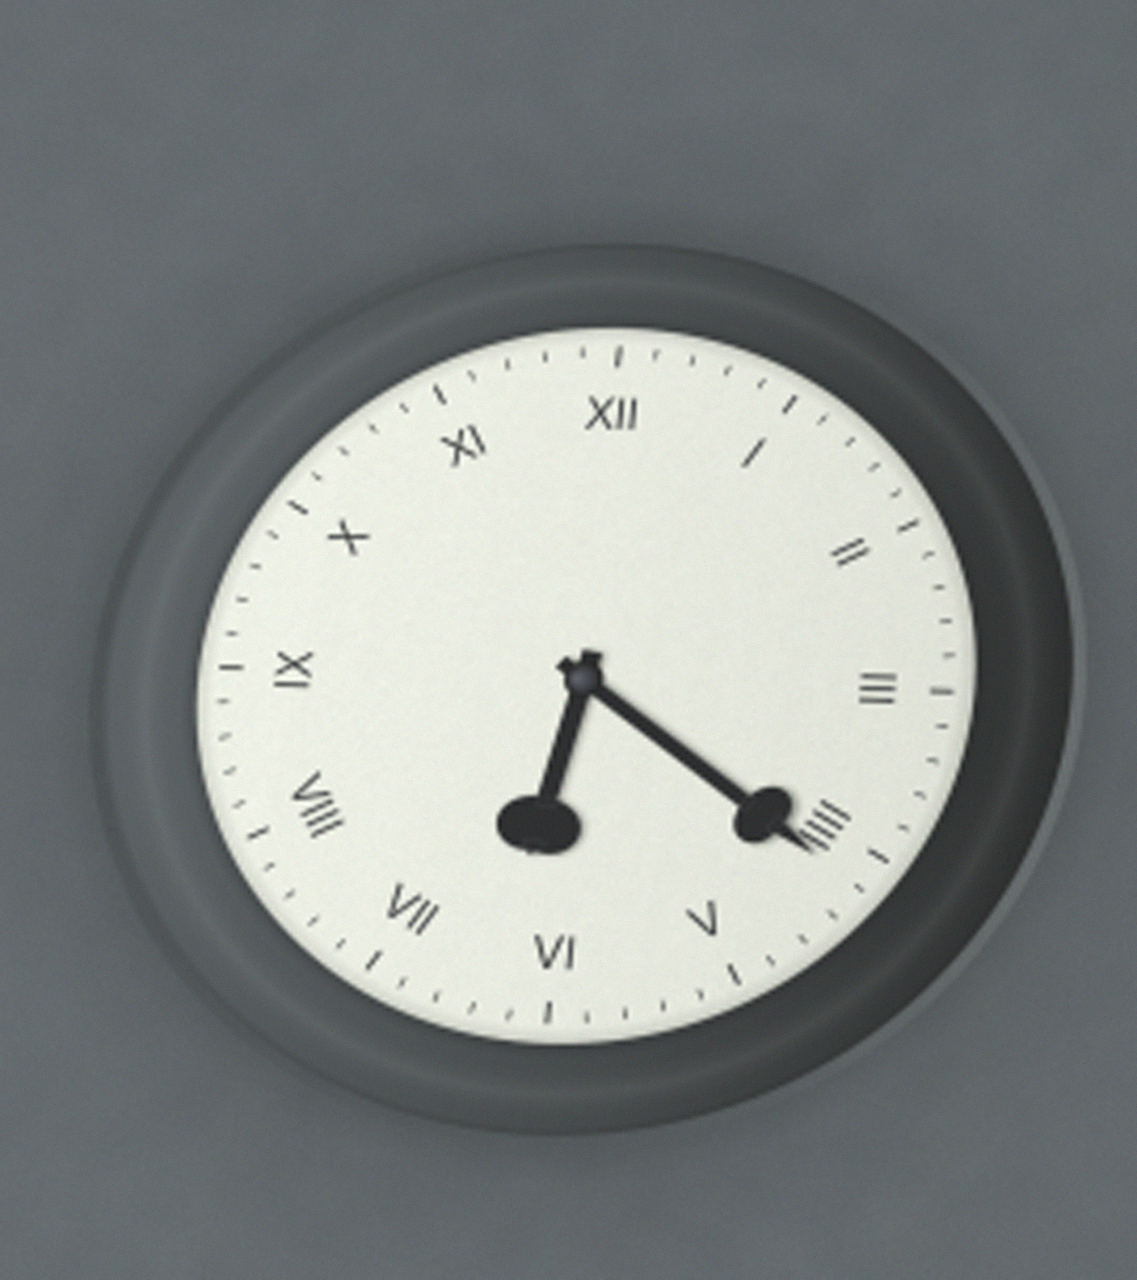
6:21
